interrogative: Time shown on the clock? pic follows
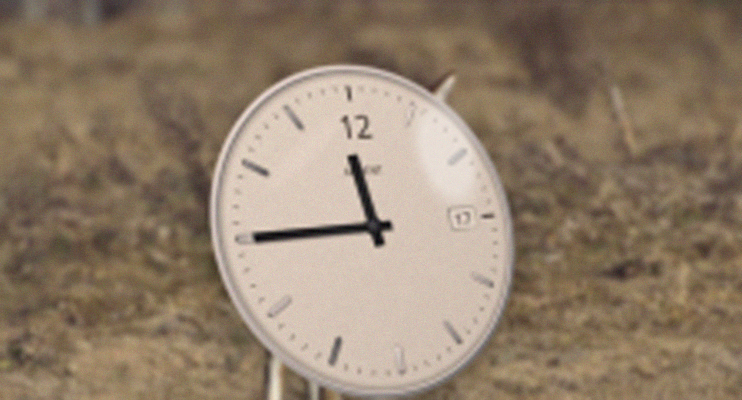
11:45
